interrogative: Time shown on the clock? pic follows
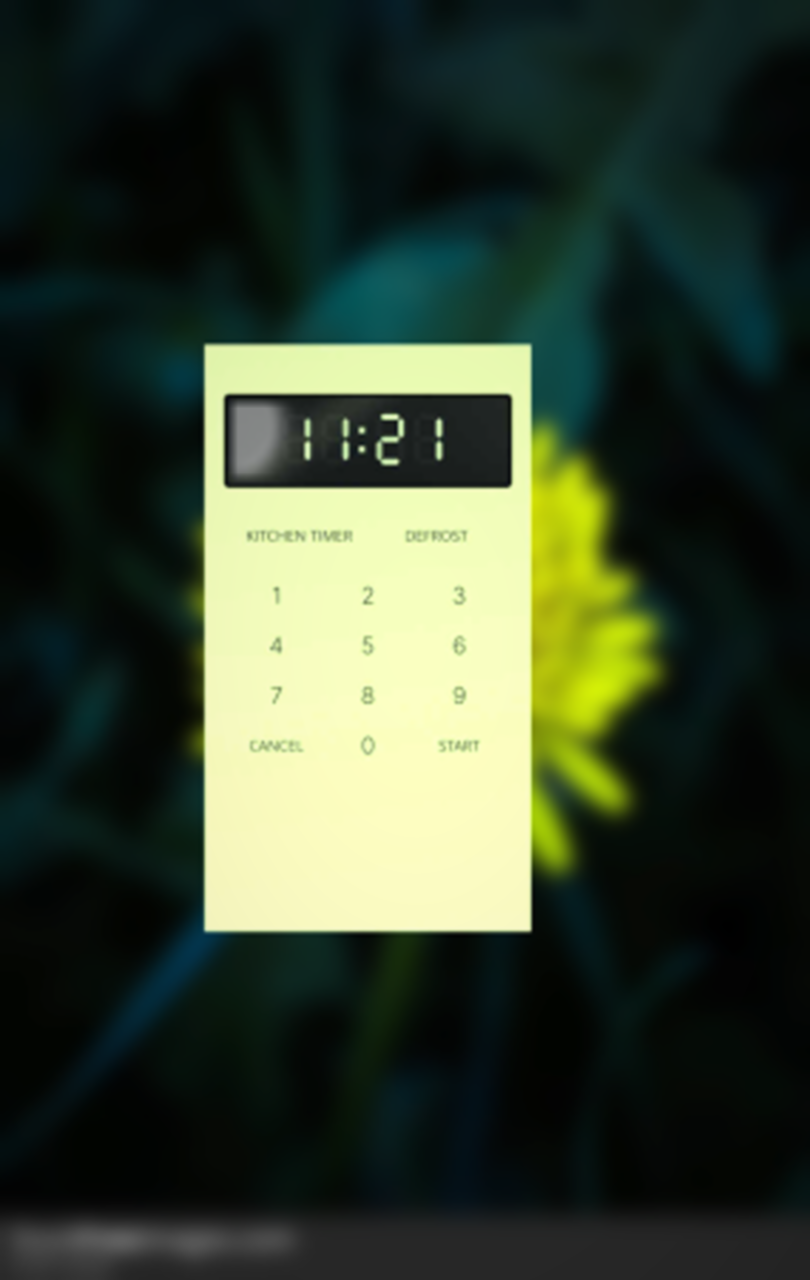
11:21
